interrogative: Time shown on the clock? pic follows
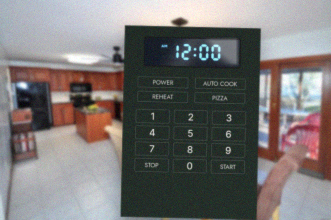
12:00
